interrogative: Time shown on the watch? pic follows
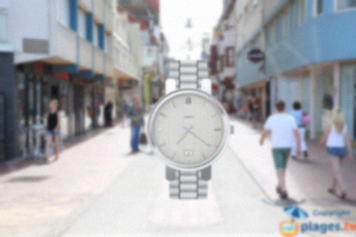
7:21
